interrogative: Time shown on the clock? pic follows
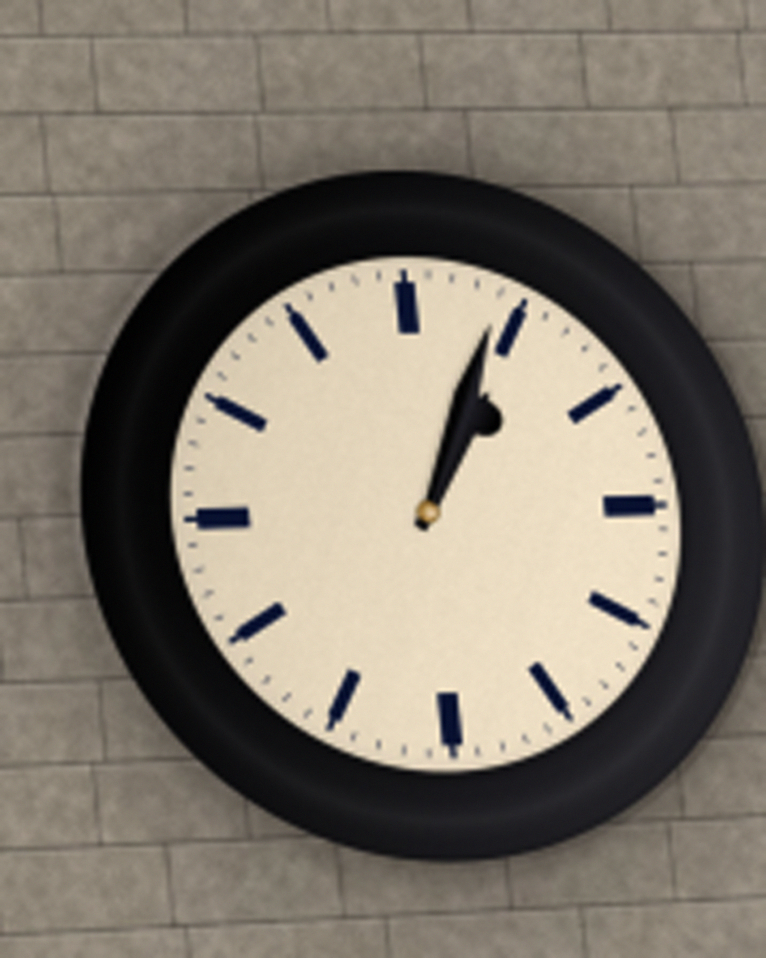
1:04
